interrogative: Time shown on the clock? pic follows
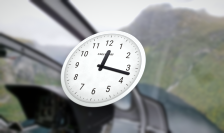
12:17
